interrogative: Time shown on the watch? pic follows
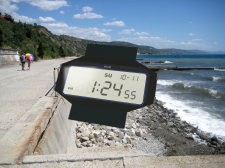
1:24:55
